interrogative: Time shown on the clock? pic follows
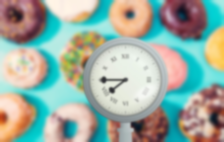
7:45
